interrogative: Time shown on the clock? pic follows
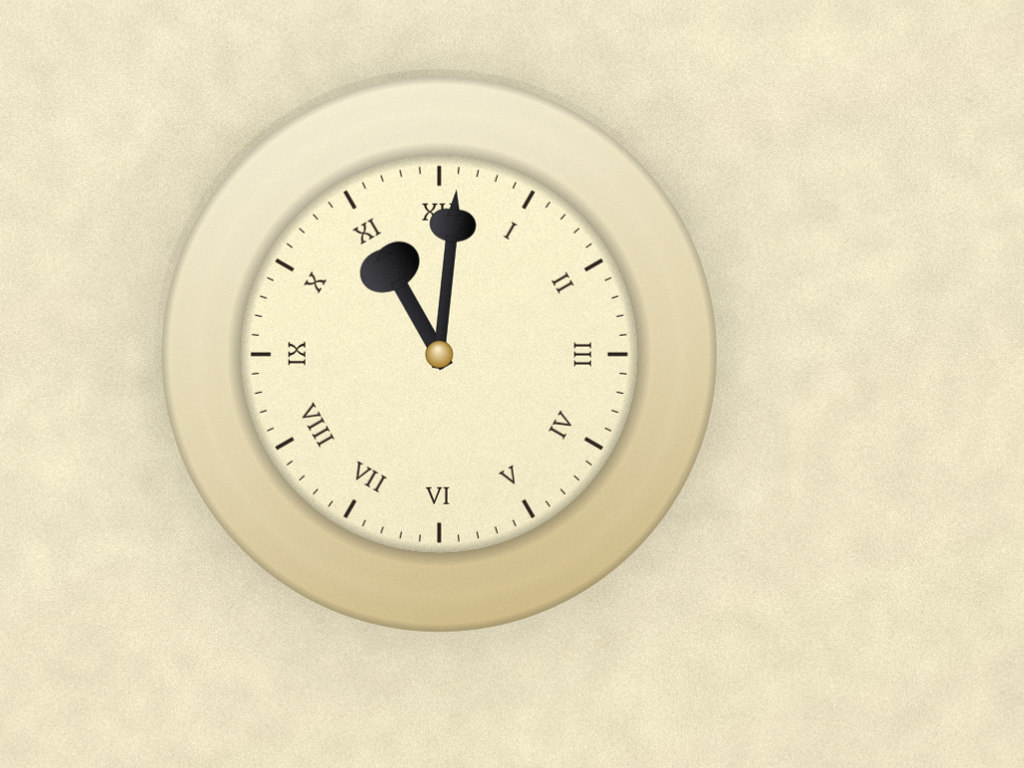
11:01
